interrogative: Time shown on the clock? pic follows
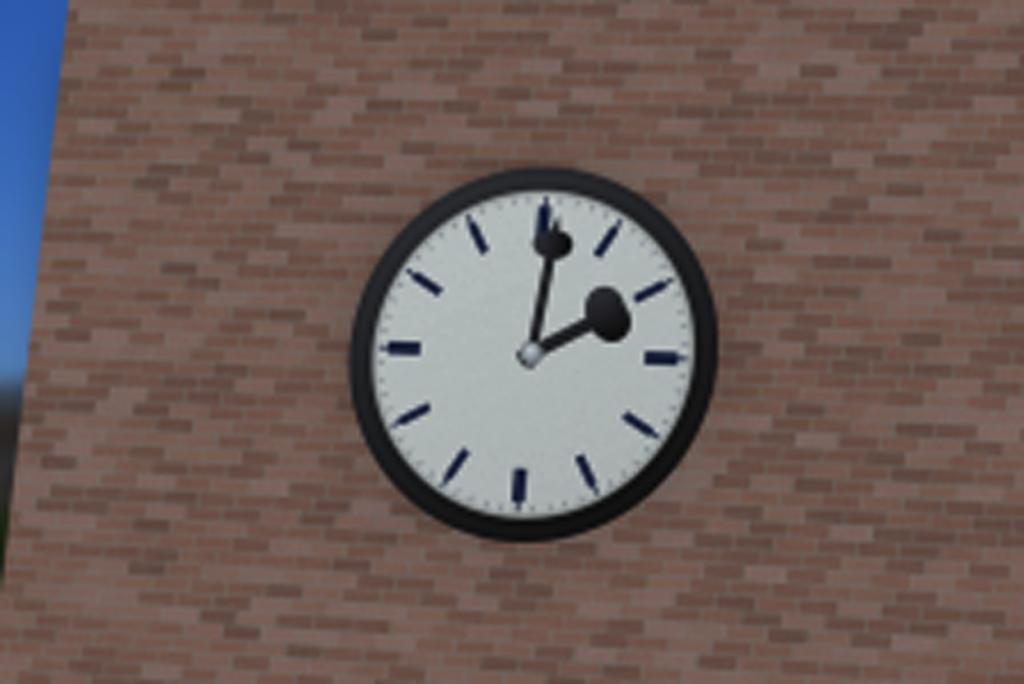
2:01
